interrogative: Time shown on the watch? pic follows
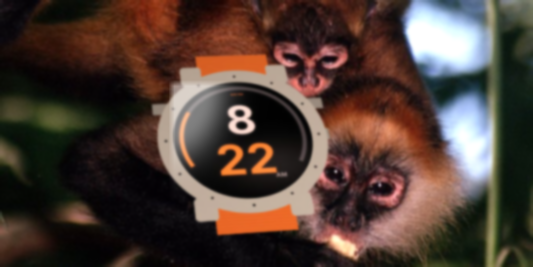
8:22
